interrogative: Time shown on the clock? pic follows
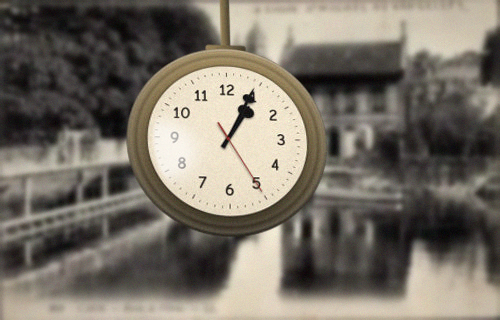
1:04:25
